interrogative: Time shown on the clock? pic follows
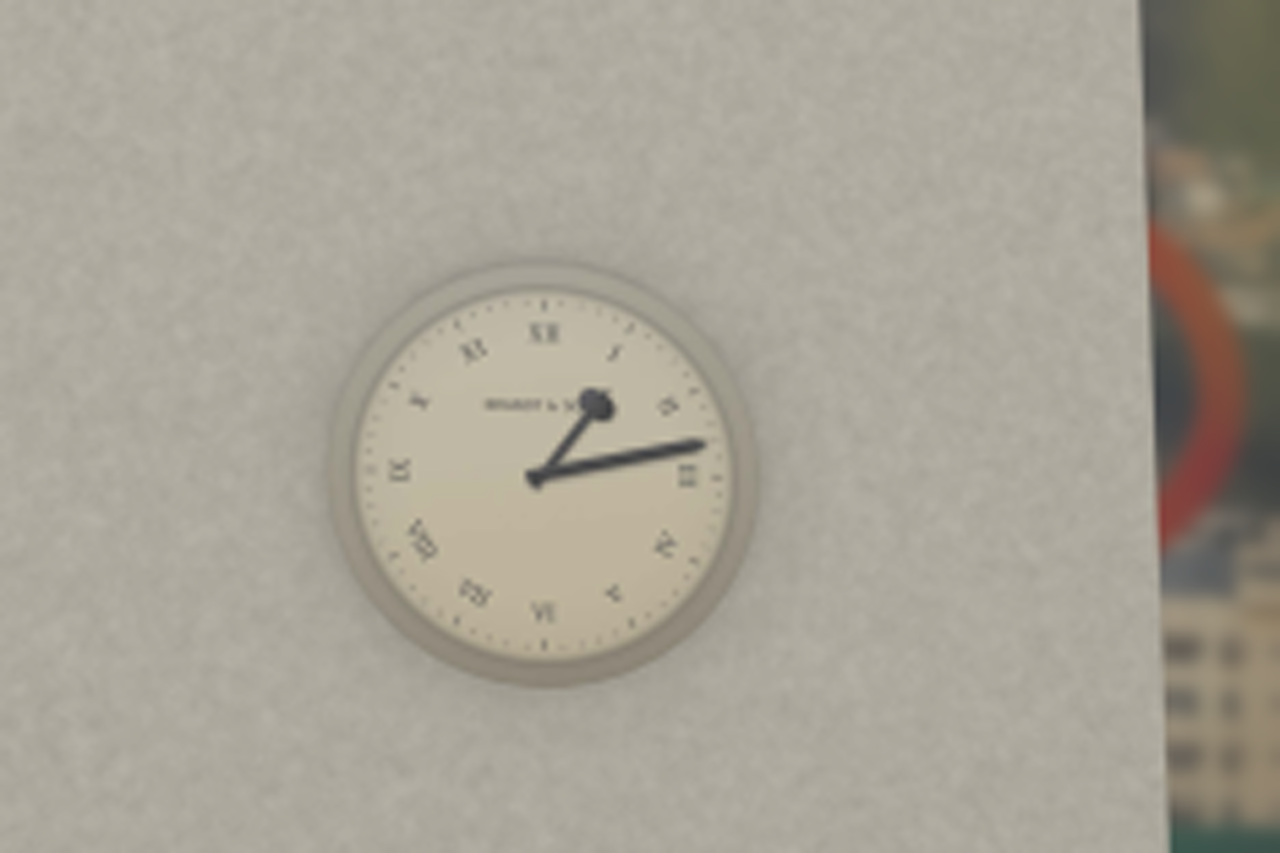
1:13
